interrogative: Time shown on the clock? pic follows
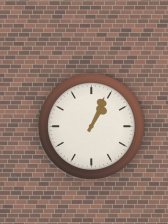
1:04
